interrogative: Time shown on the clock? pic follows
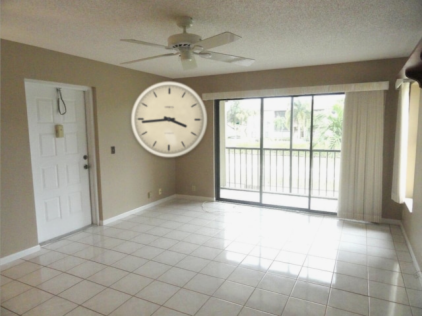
3:44
